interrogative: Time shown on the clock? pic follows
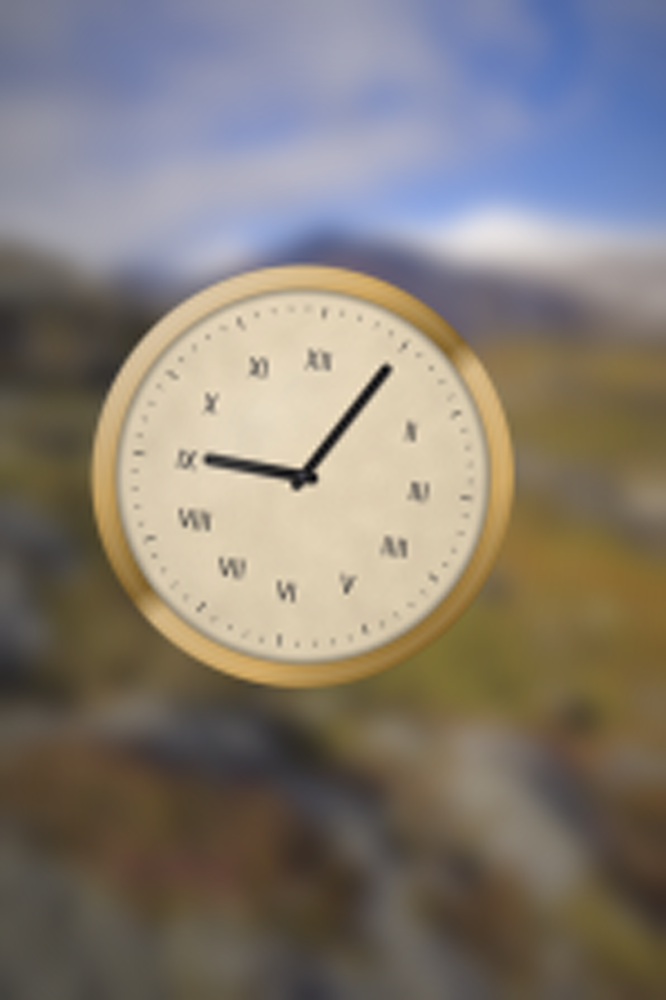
9:05
